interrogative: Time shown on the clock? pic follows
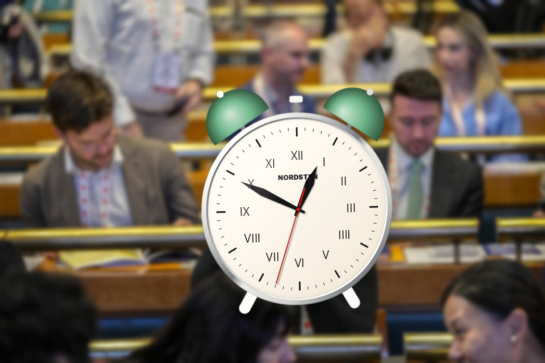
12:49:33
